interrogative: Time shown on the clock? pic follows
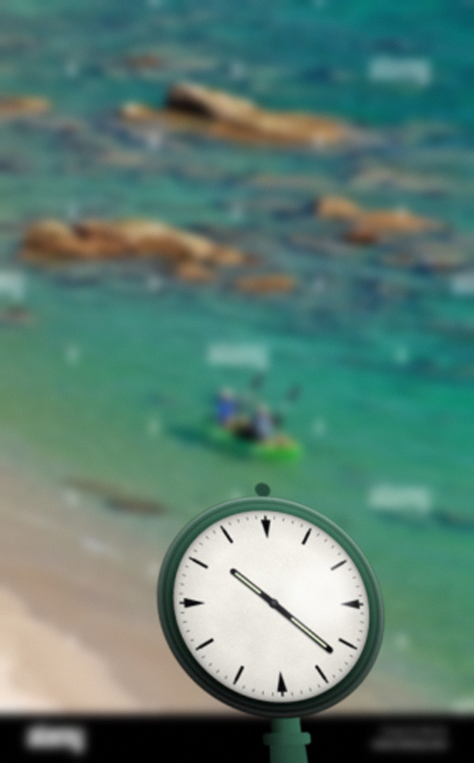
10:22
